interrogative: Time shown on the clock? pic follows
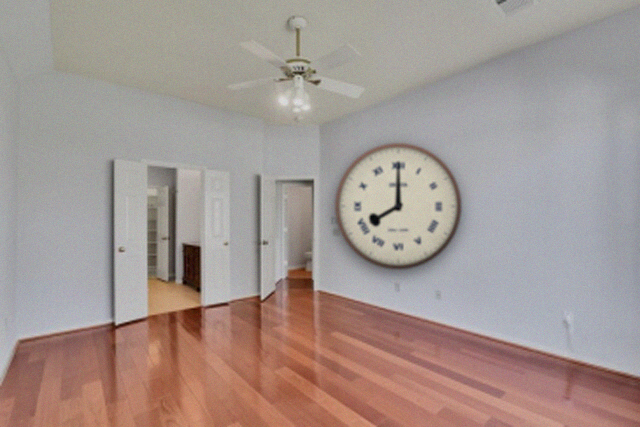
8:00
